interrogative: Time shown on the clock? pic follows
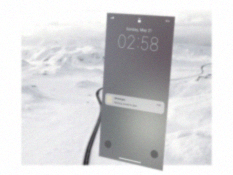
2:58
